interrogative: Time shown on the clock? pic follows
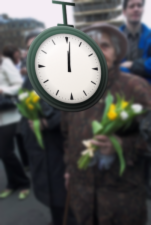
12:01
